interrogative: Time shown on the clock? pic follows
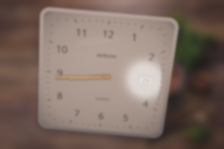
8:44
